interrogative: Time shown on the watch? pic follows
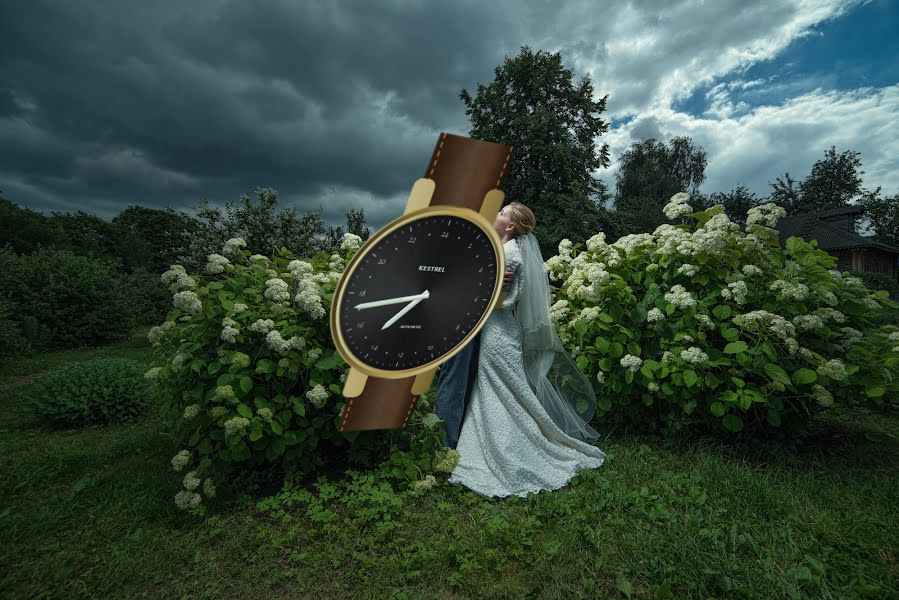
14:43
